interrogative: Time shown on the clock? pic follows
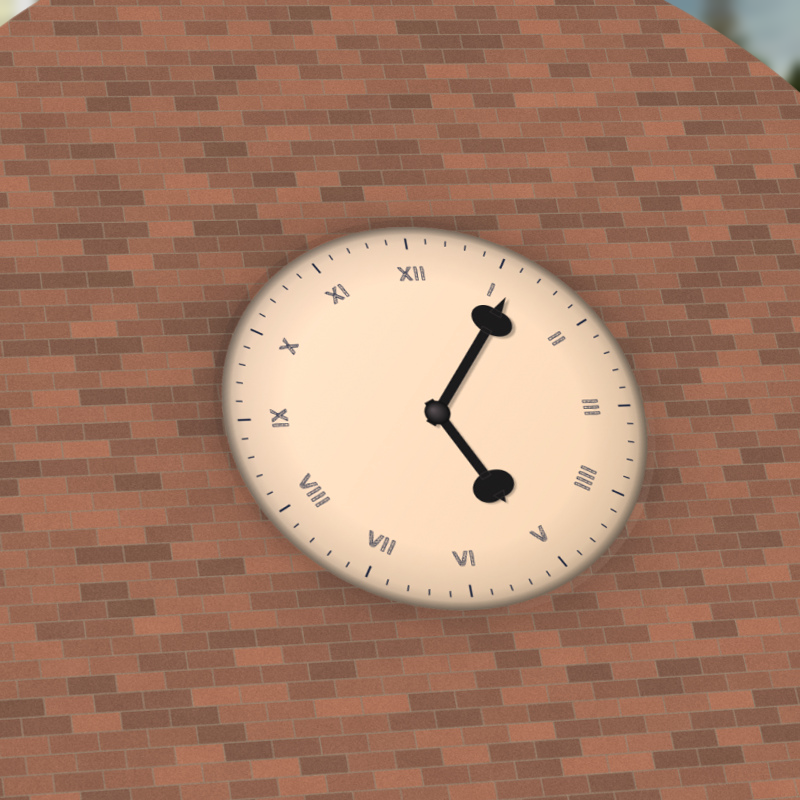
5:06
